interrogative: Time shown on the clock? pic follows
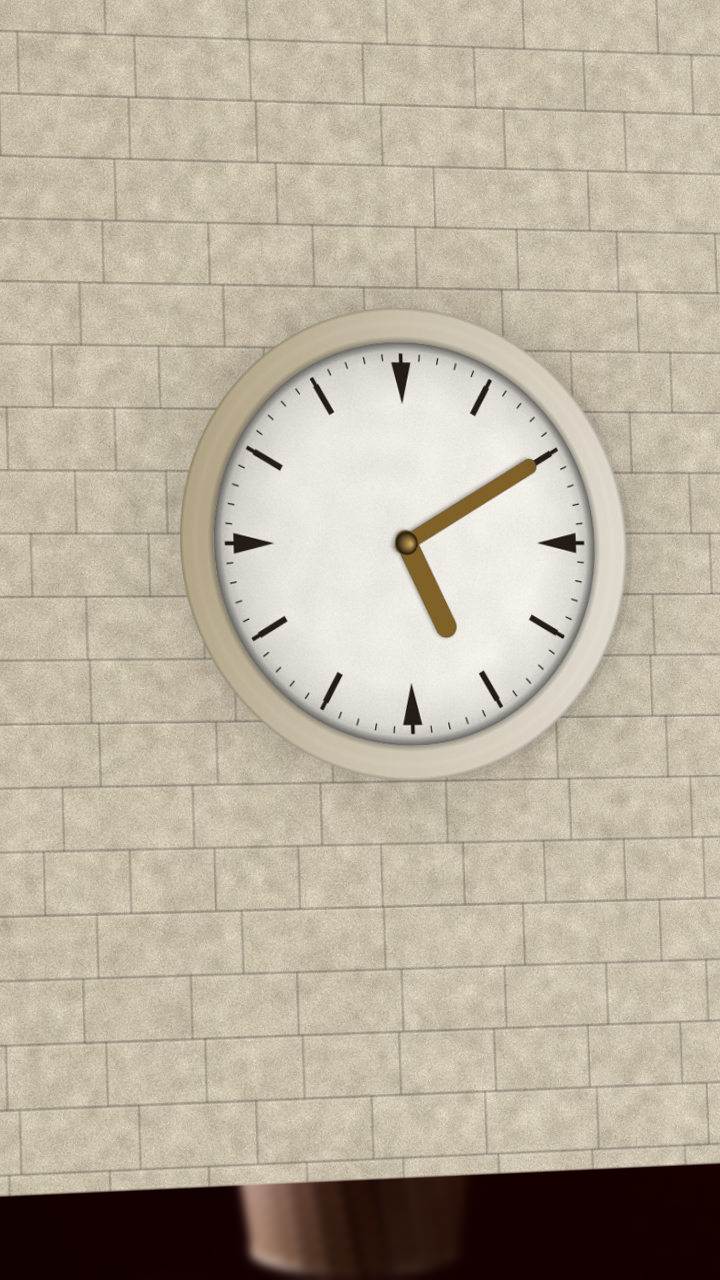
5:10
